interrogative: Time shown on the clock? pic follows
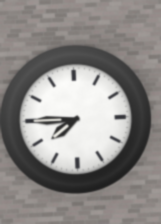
7:45
